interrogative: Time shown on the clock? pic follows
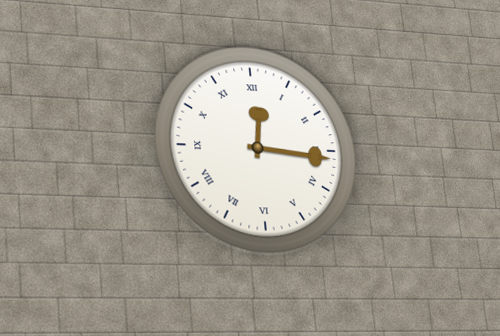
12:16
